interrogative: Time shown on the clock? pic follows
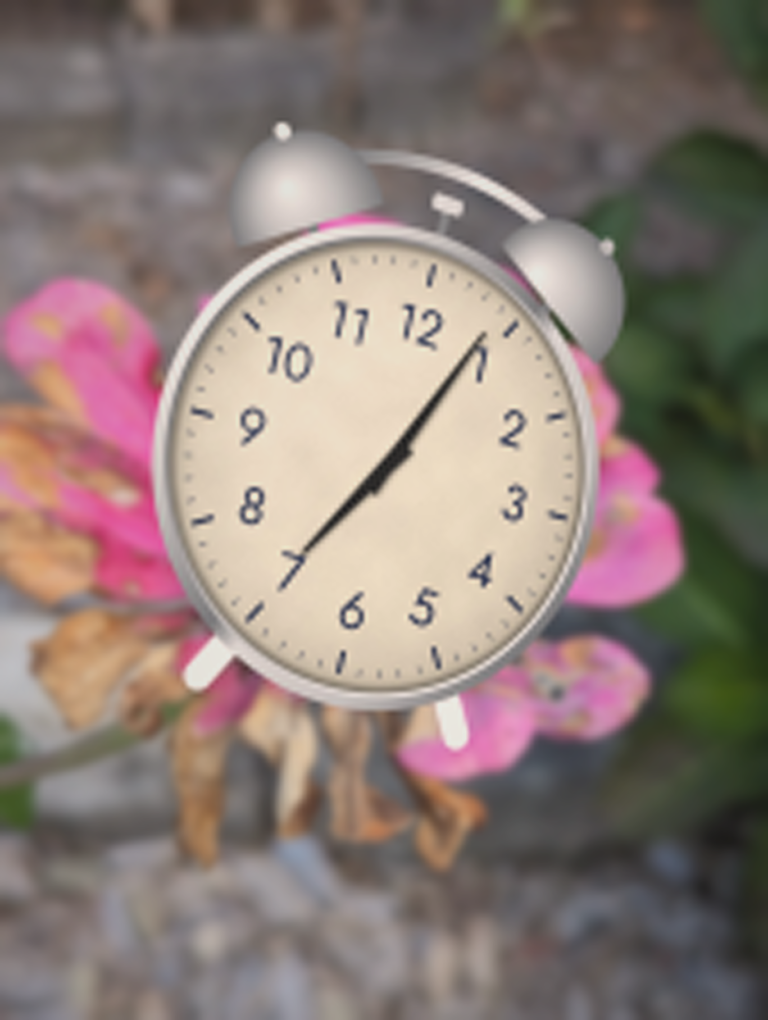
7:04
